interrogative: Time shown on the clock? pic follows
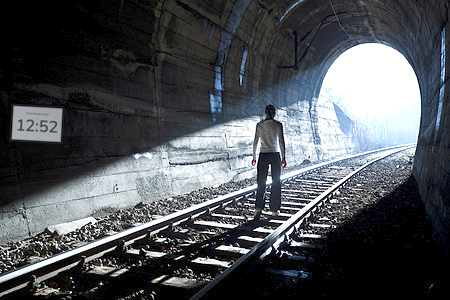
12:52
